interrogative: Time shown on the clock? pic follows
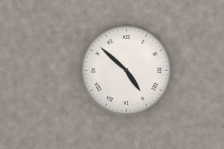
4:52
